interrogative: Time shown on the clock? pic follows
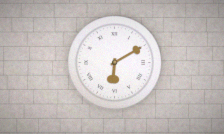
6:10
